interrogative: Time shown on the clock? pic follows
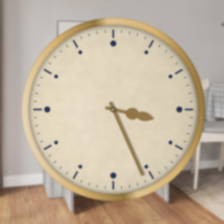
3:26
